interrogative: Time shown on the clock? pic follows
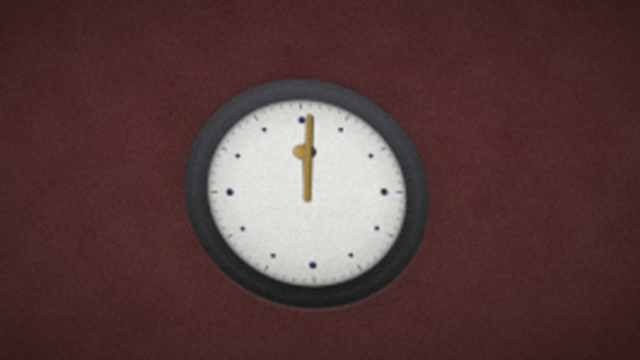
12:01
